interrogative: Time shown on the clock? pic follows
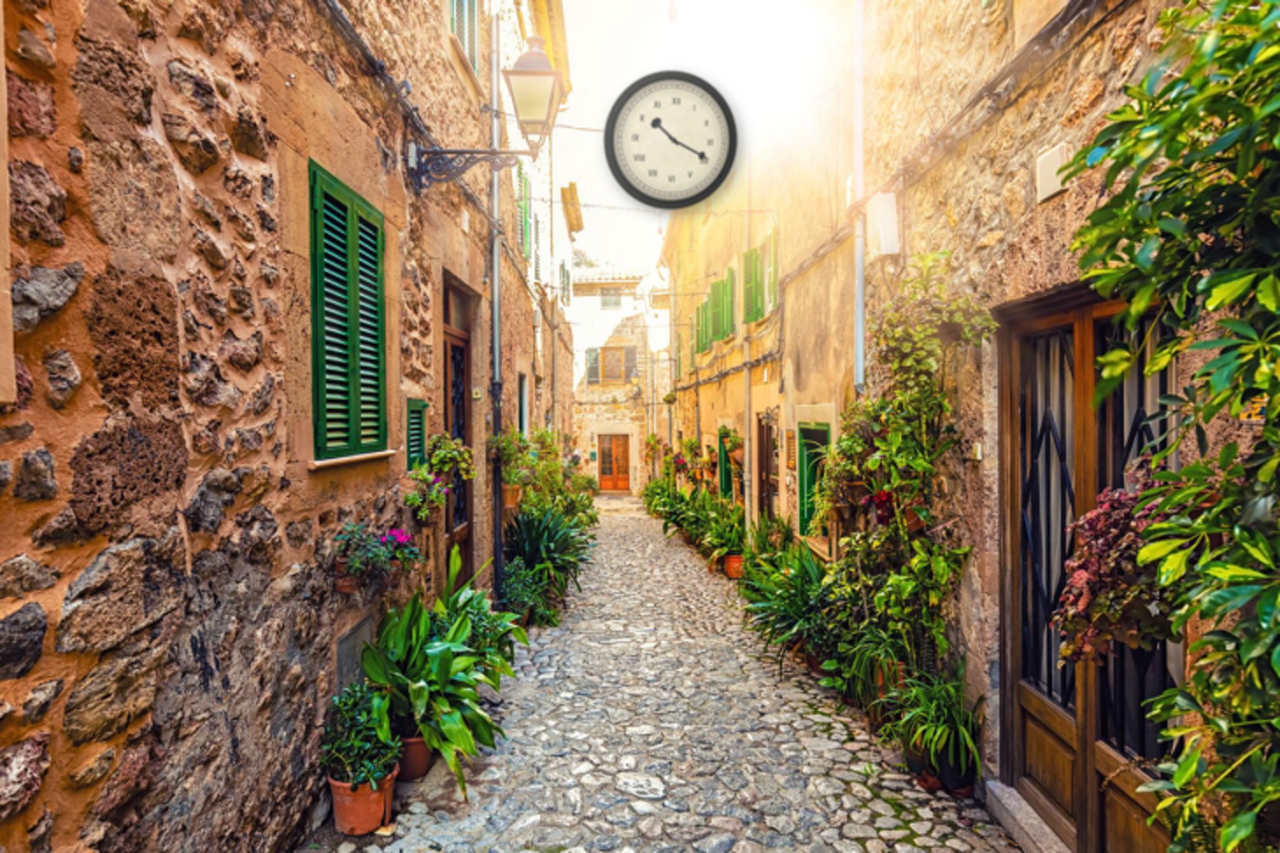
10:19
